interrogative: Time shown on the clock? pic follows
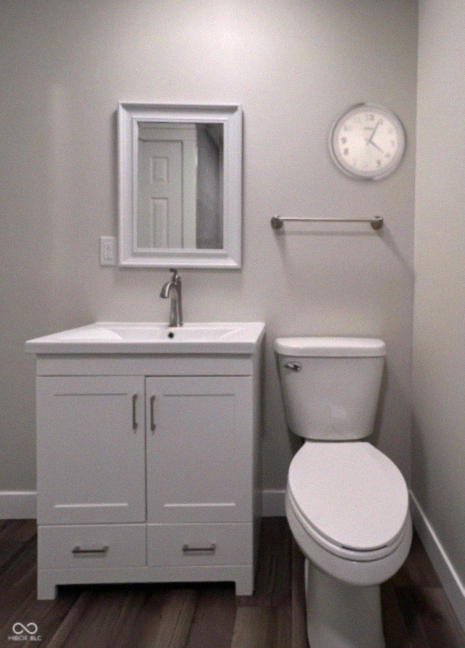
4:04
